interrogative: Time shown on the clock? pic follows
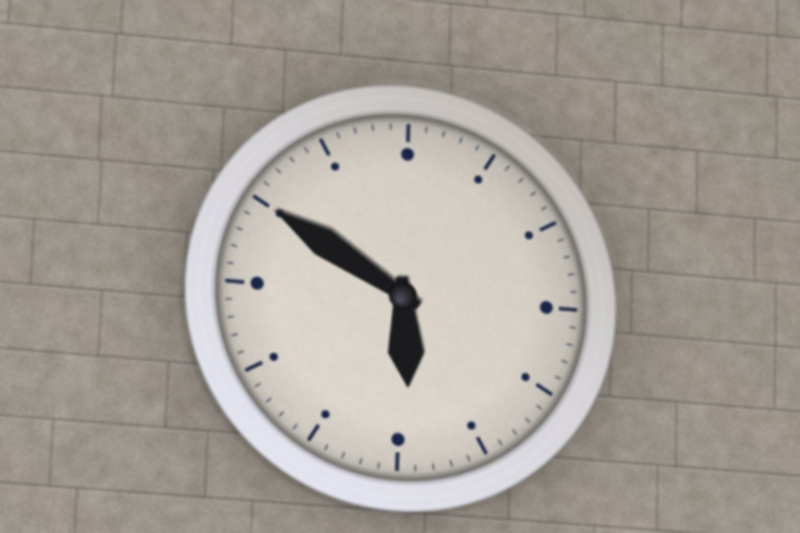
5:50
